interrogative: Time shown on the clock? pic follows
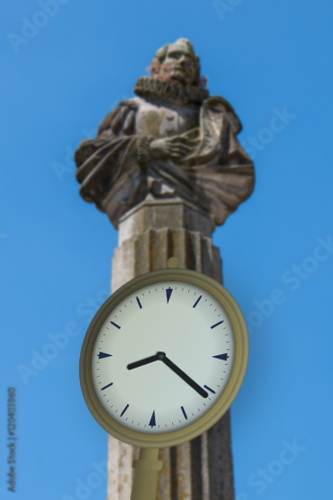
8:21
